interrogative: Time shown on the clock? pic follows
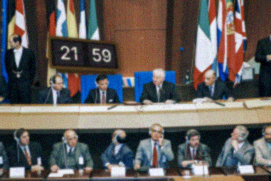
21:59
